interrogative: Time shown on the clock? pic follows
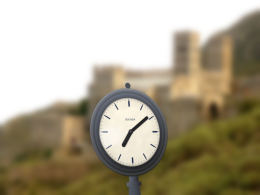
7:09
